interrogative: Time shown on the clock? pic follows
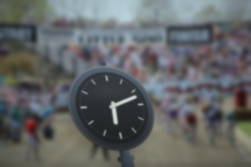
6:12
